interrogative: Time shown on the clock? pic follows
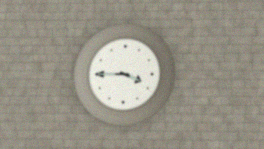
3:45
